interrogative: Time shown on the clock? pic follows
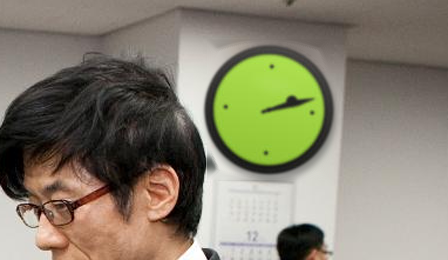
2:12
